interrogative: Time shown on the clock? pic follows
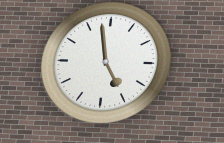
4:58
